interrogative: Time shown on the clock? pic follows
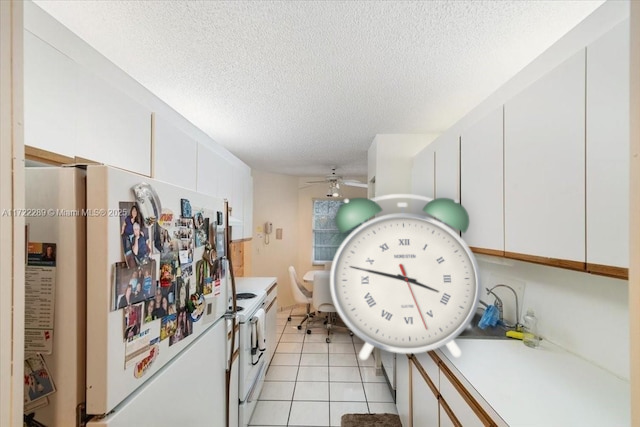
3:47:27
